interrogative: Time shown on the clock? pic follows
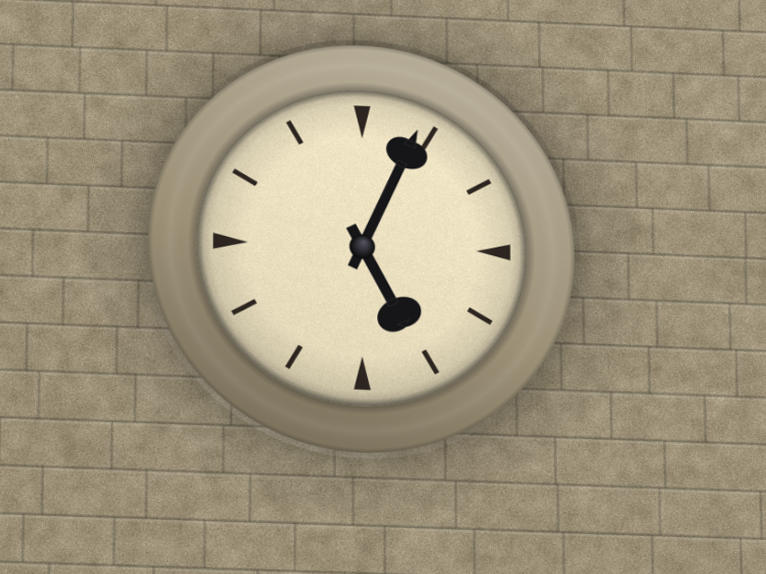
5:04
